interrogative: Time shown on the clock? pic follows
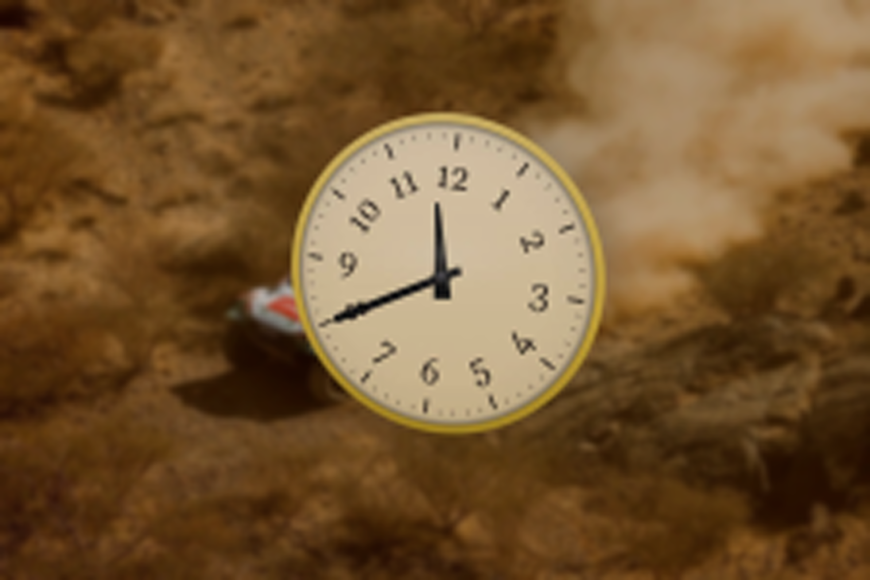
11:40
